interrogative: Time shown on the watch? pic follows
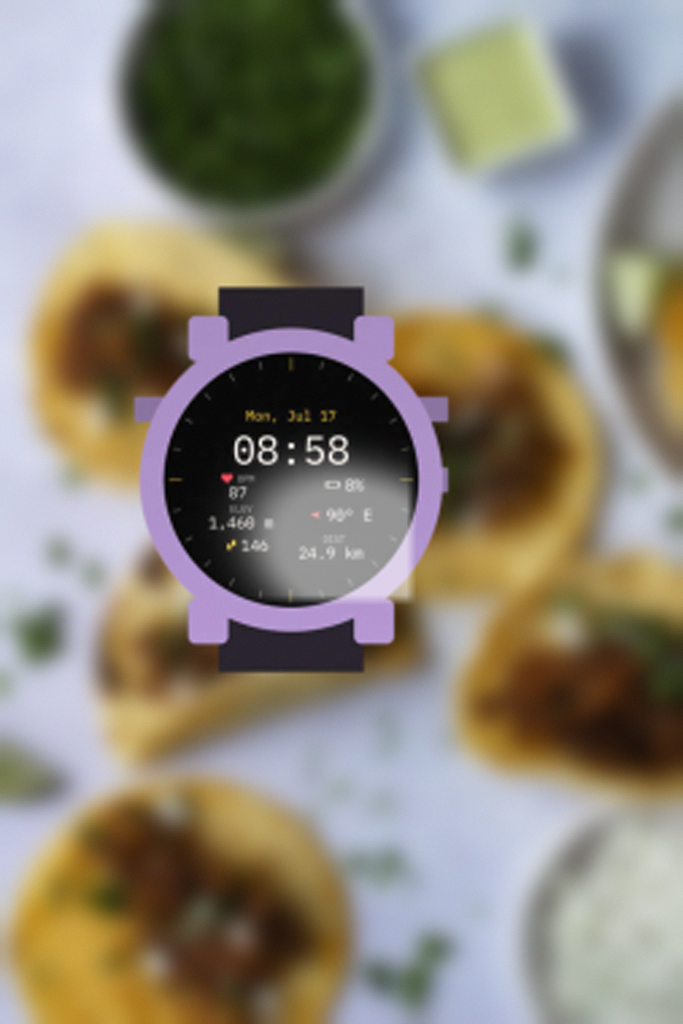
8:58
